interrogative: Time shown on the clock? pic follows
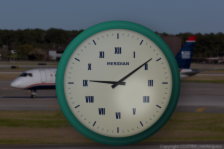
9:09
